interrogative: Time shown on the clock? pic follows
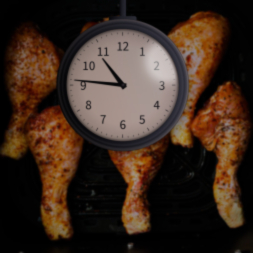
10:46
